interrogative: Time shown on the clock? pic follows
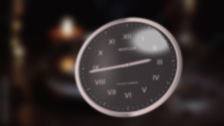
2:44
